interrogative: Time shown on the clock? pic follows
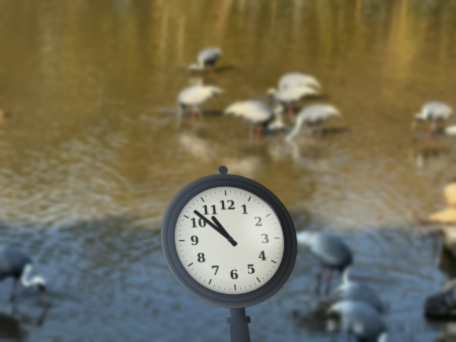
10:52
